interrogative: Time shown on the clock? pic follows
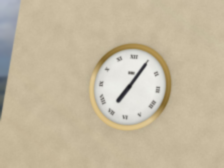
7:05
